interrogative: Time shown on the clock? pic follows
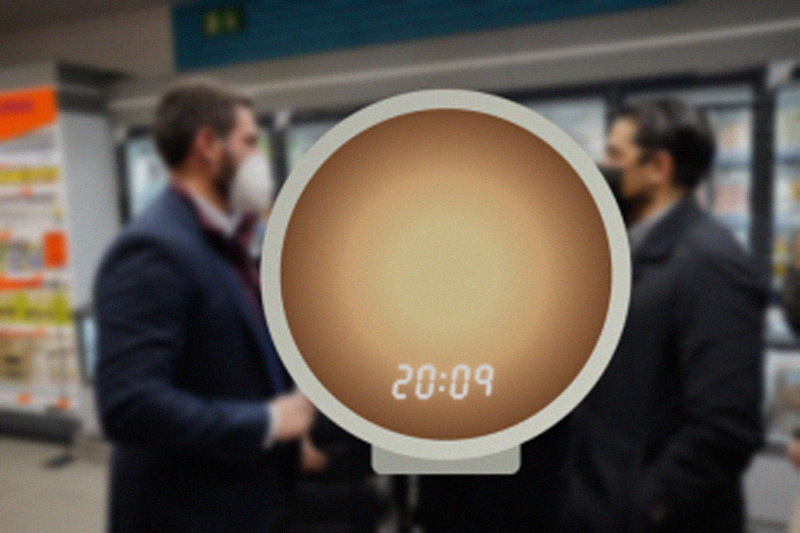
20:09
